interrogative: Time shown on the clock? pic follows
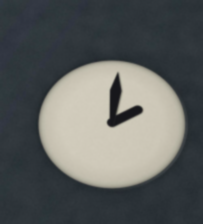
2:01
